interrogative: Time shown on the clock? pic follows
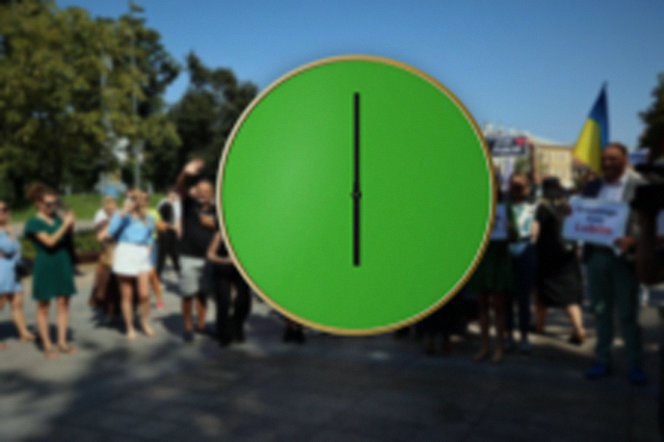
6:00
